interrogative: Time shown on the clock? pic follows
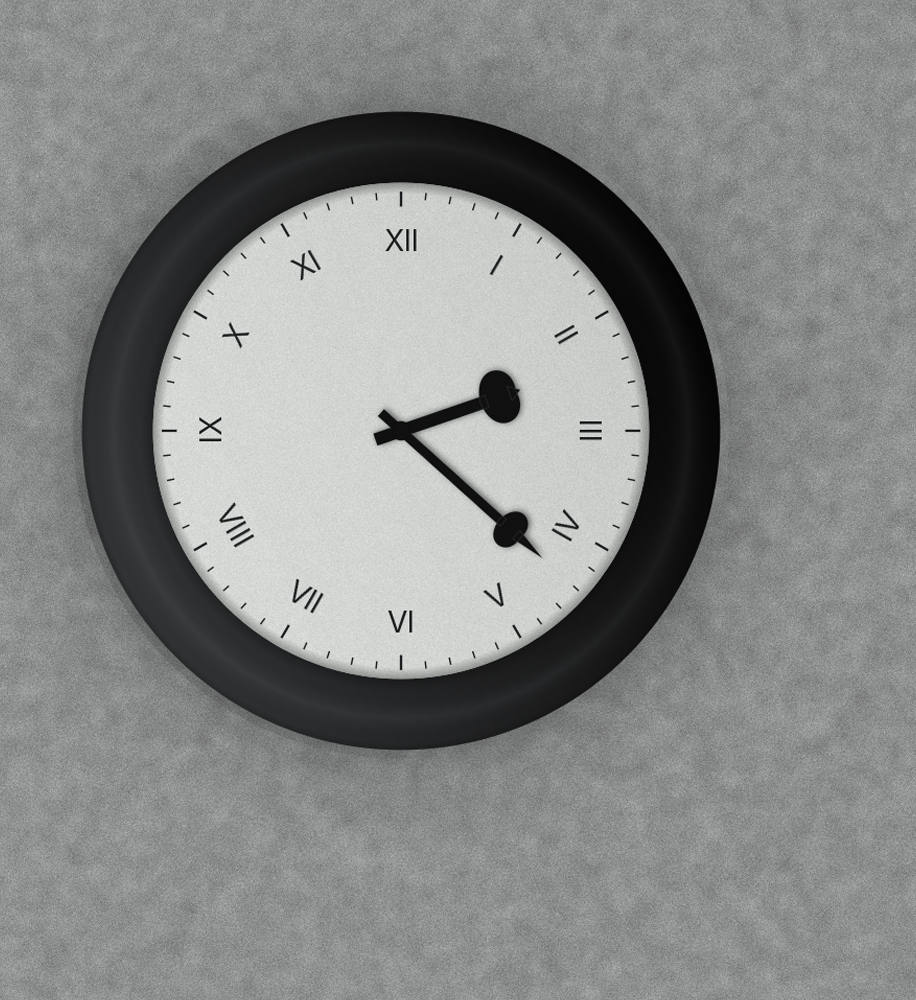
2:22
